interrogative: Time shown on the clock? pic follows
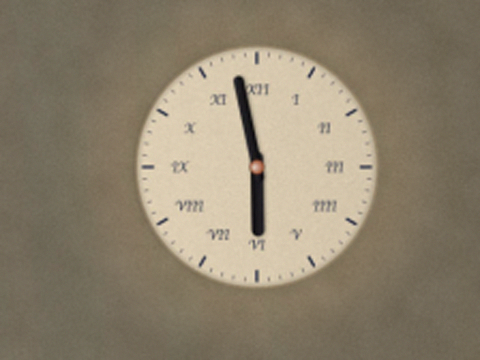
5:58
